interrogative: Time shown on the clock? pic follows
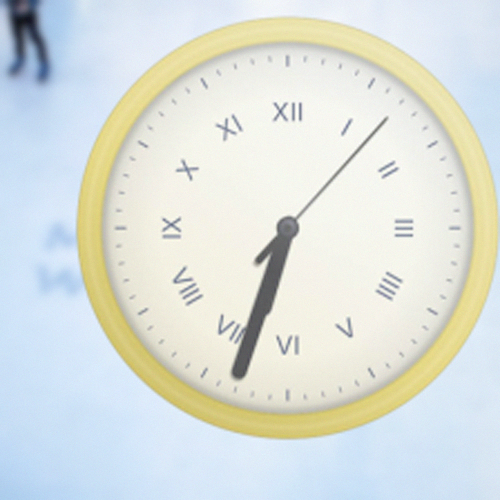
6:33:07
